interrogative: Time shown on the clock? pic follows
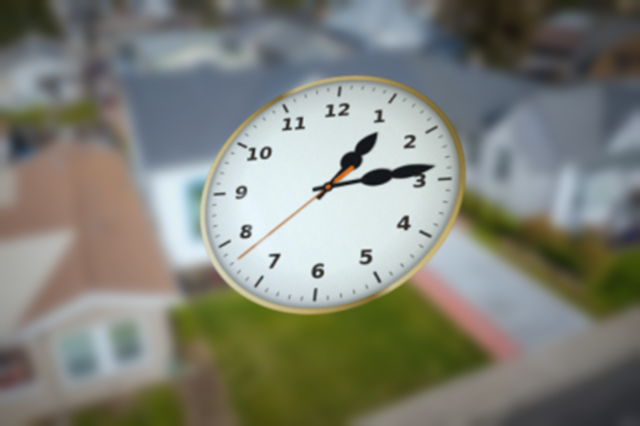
1:13:38
